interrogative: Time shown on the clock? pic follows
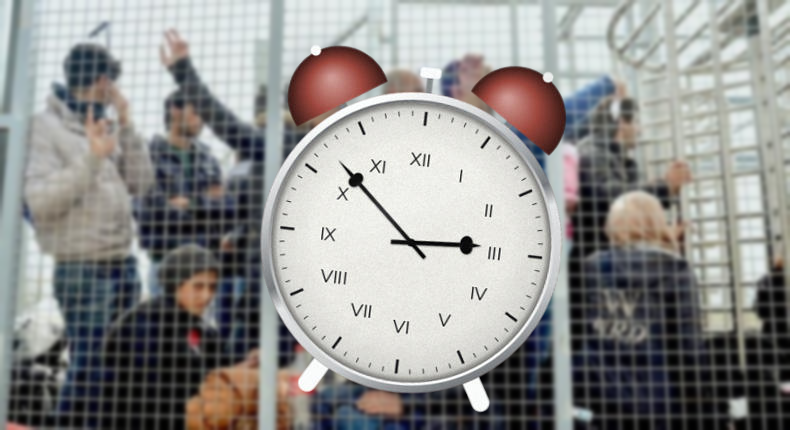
2:52
